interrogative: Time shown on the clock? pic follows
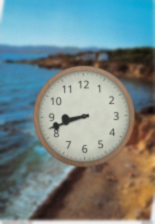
8:42
